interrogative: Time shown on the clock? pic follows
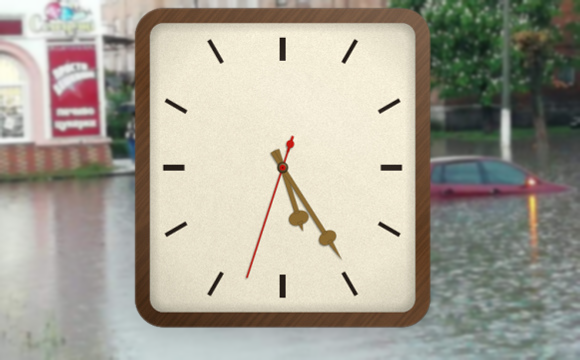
5:24:33
